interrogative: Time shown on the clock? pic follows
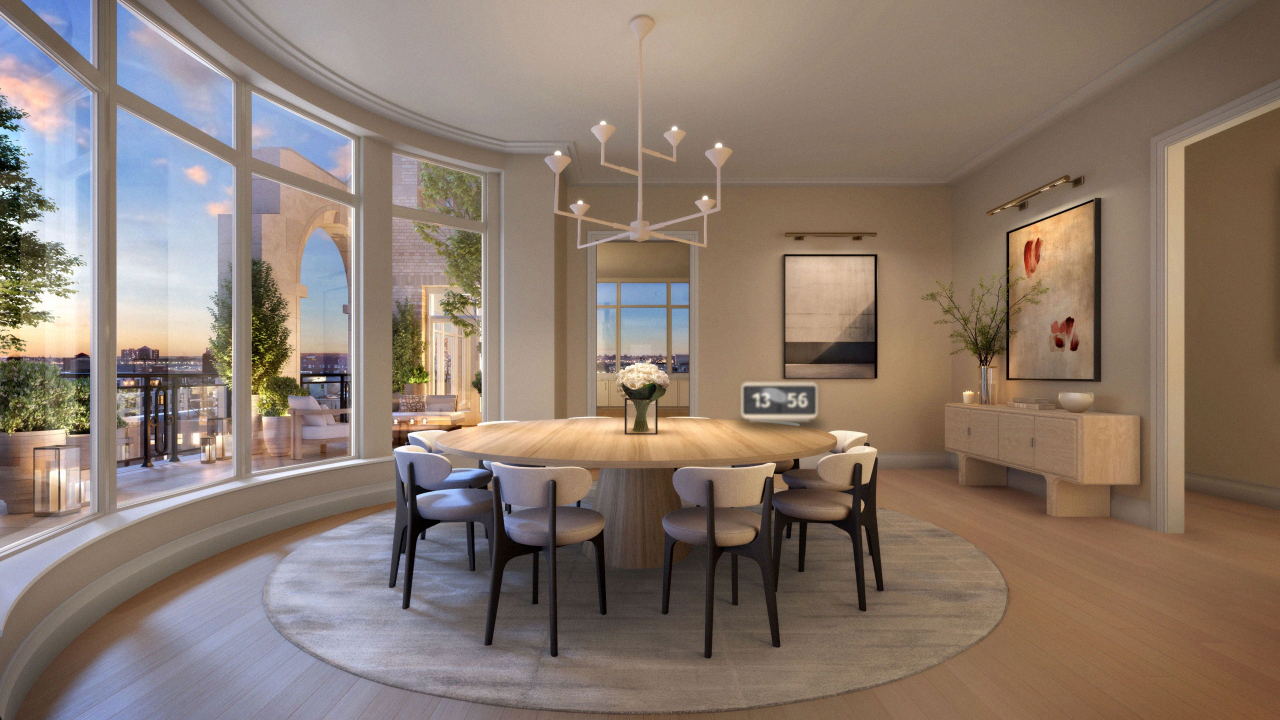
13:56
